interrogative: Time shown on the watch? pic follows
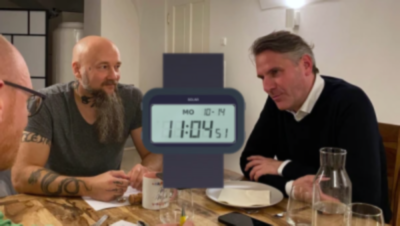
11:04
